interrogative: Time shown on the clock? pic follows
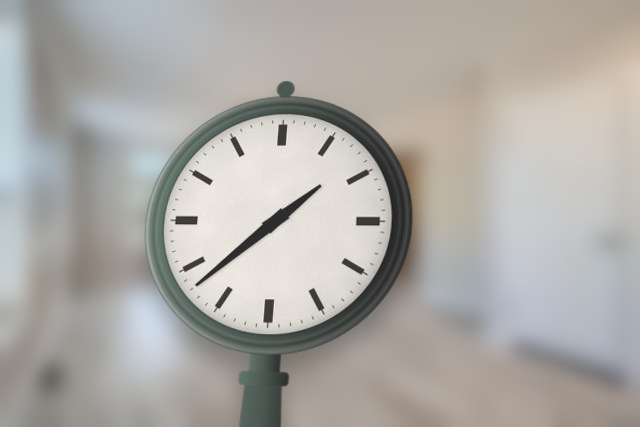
1:38
